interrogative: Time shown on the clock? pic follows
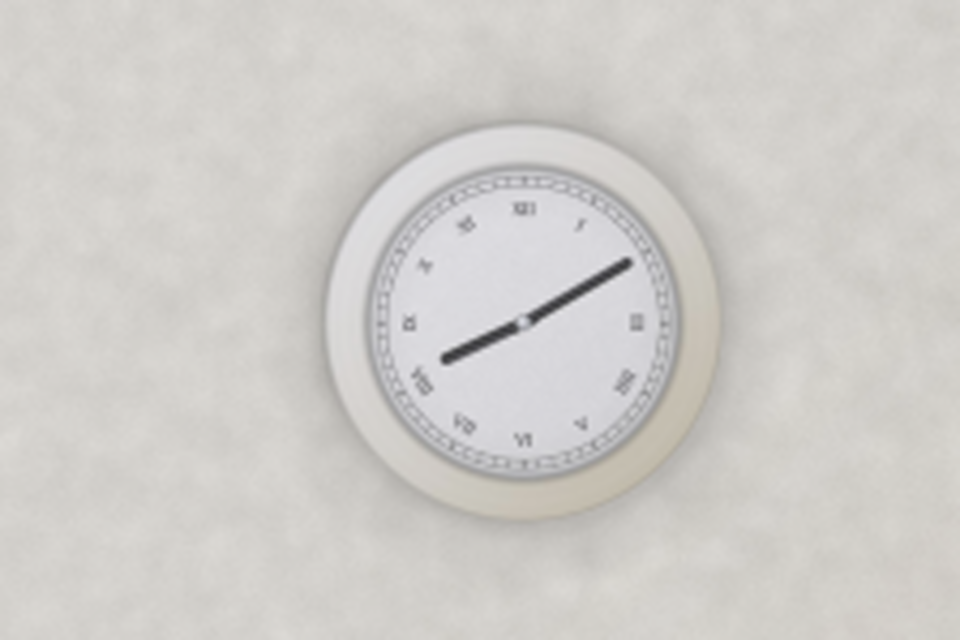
8:10
